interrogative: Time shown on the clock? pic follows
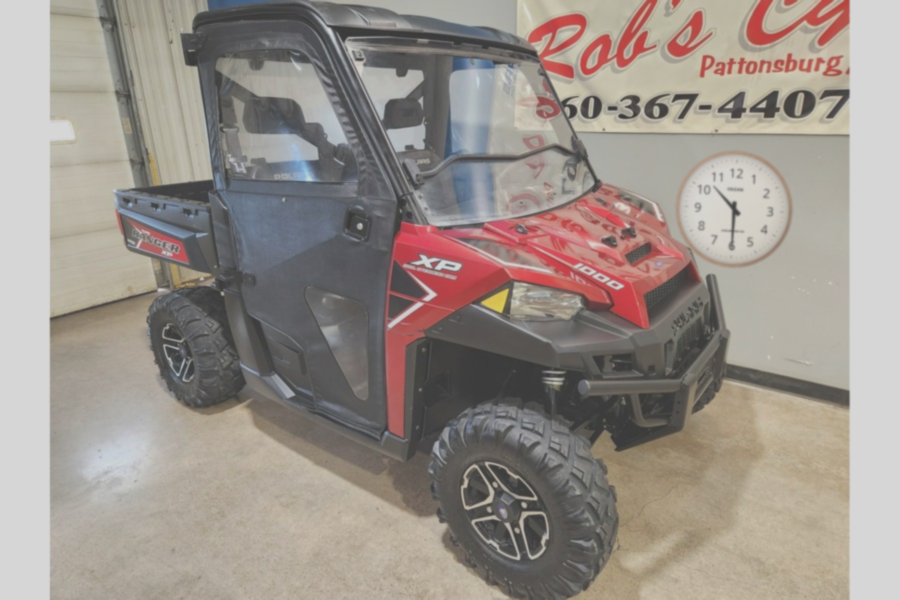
10:30
